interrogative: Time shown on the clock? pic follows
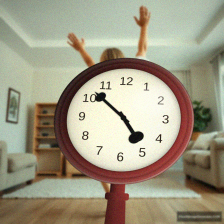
4:52
